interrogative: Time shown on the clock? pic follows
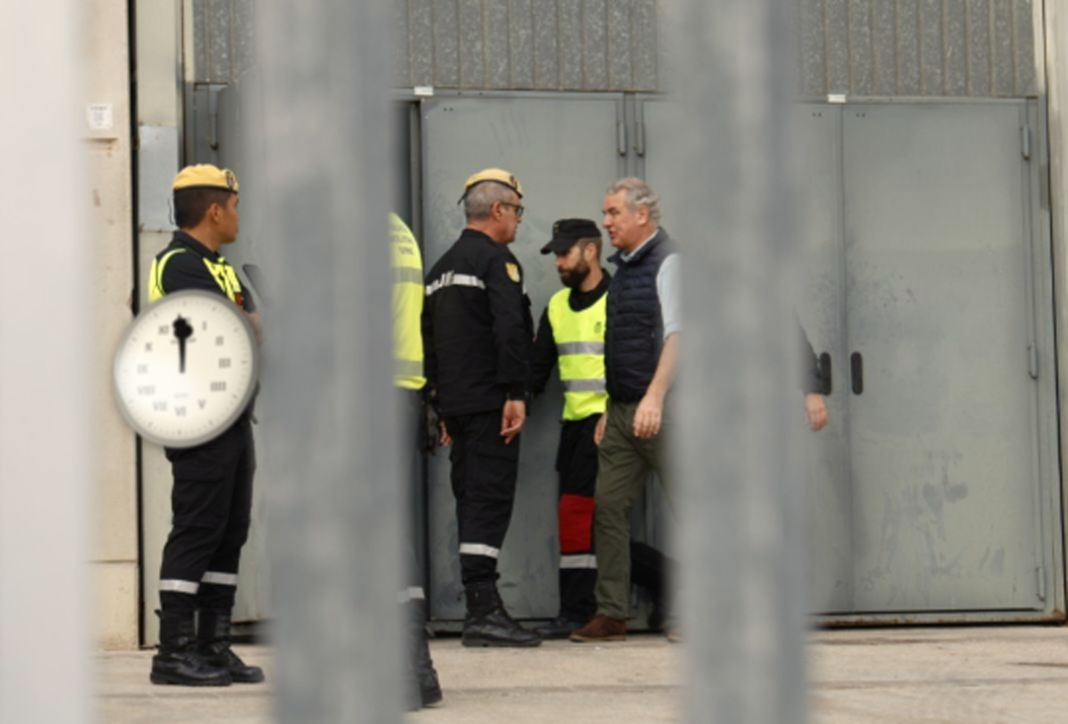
11:59
